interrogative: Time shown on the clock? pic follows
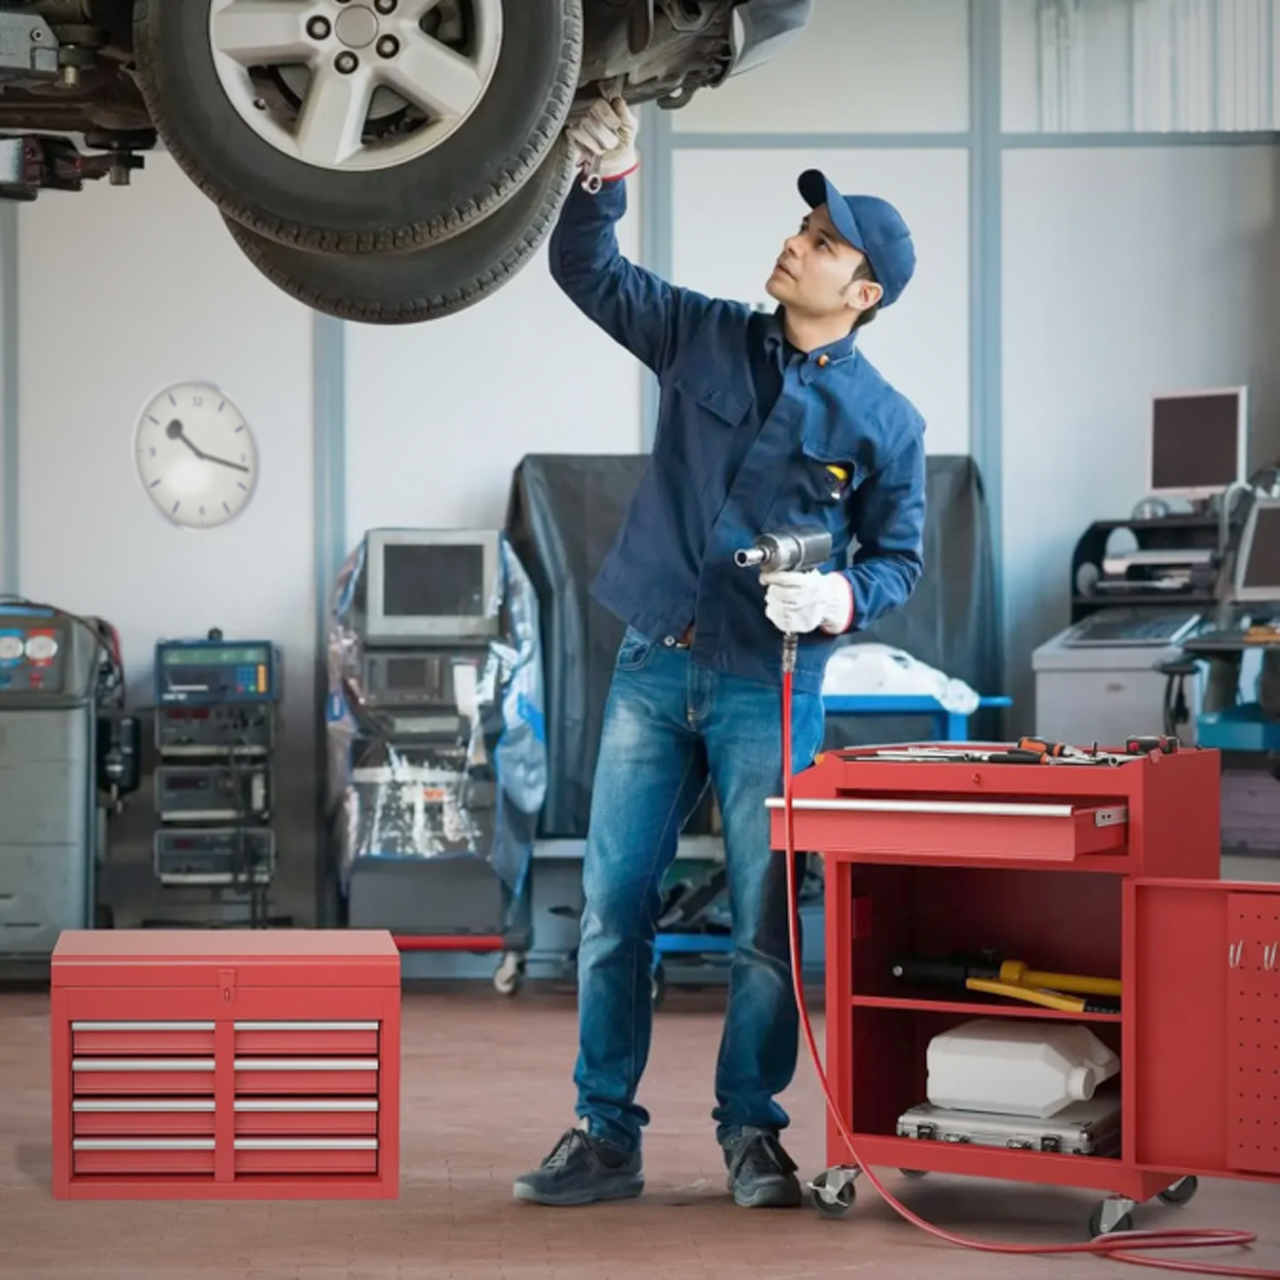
10:17
